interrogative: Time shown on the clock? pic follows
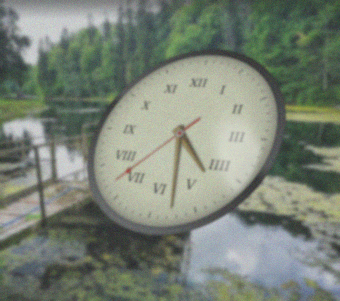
4:27:37
